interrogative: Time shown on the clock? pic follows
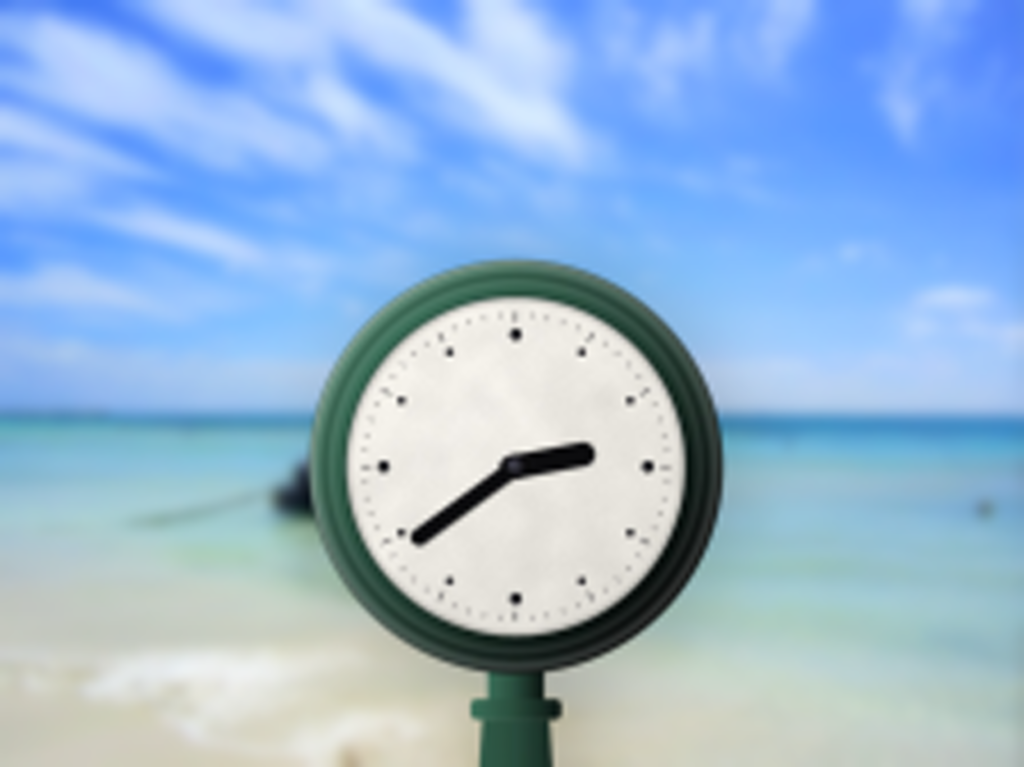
2:39
